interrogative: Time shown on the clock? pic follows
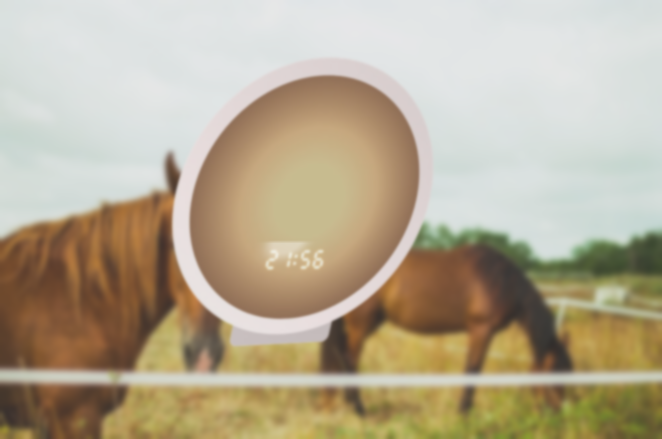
21:56
